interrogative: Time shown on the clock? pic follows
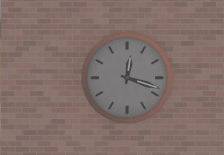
12:18
